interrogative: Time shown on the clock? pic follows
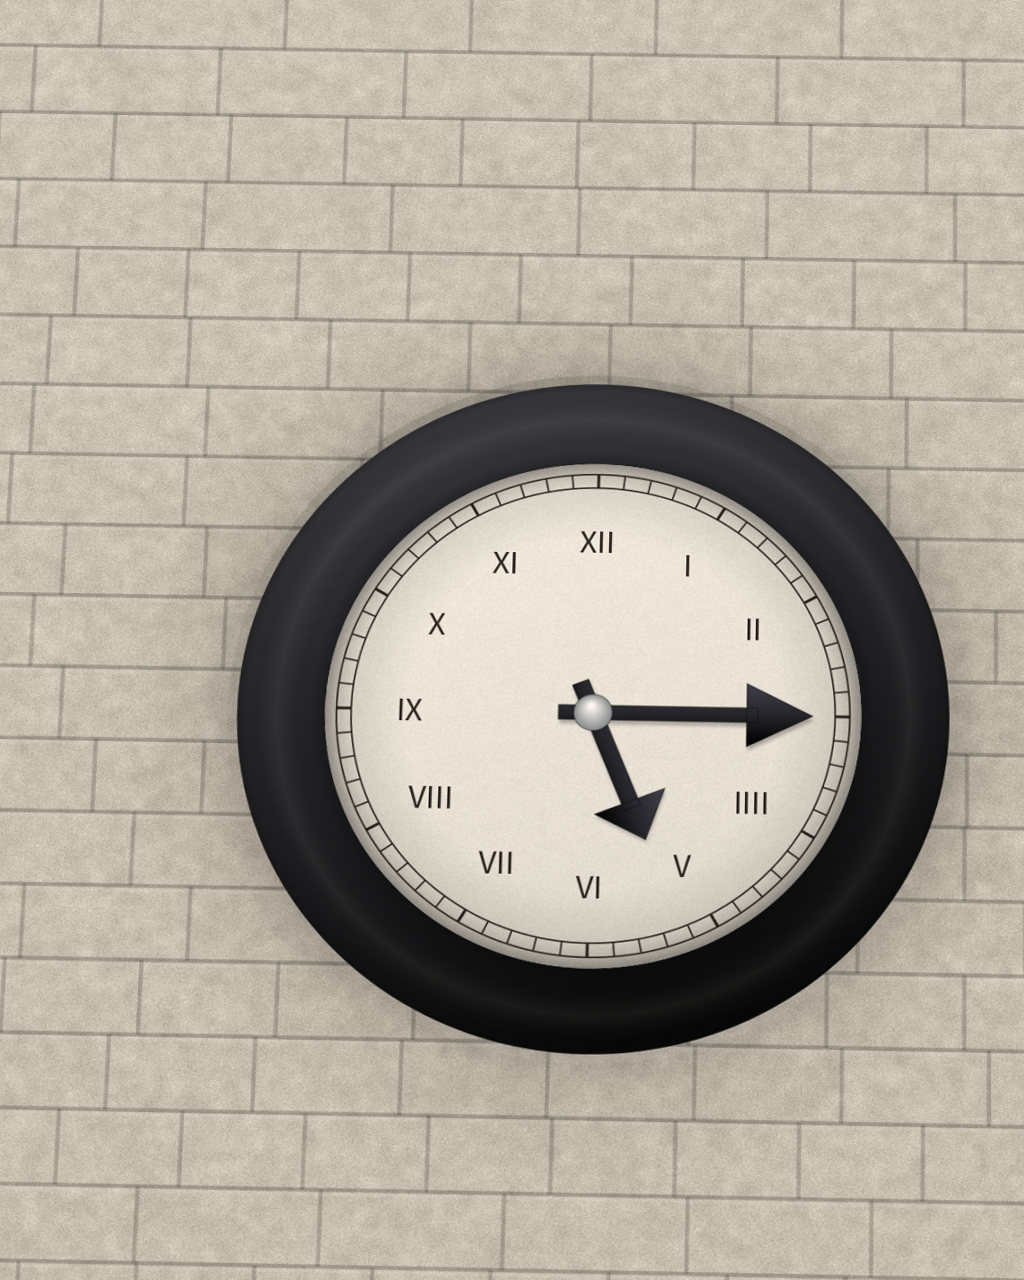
5:15
